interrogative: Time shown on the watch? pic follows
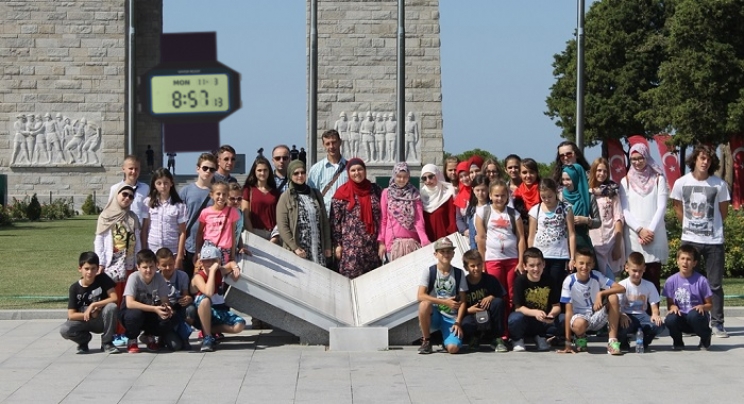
8:57
